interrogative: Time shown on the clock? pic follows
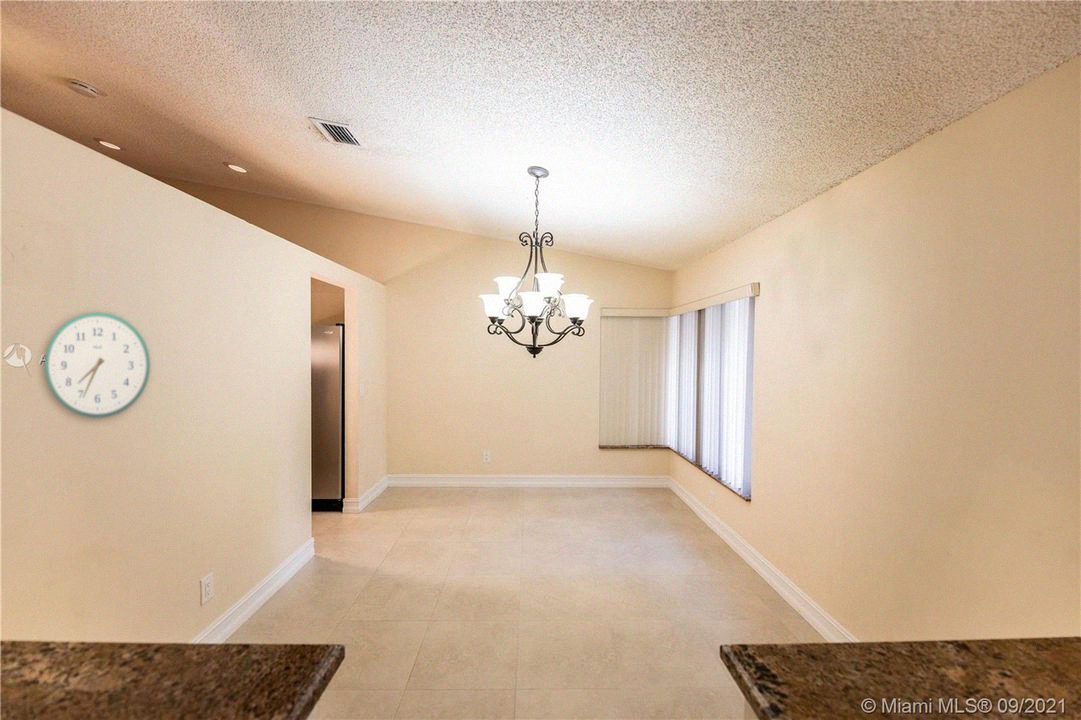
7:34
